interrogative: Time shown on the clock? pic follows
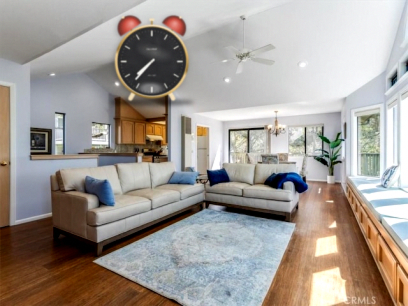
7:37
